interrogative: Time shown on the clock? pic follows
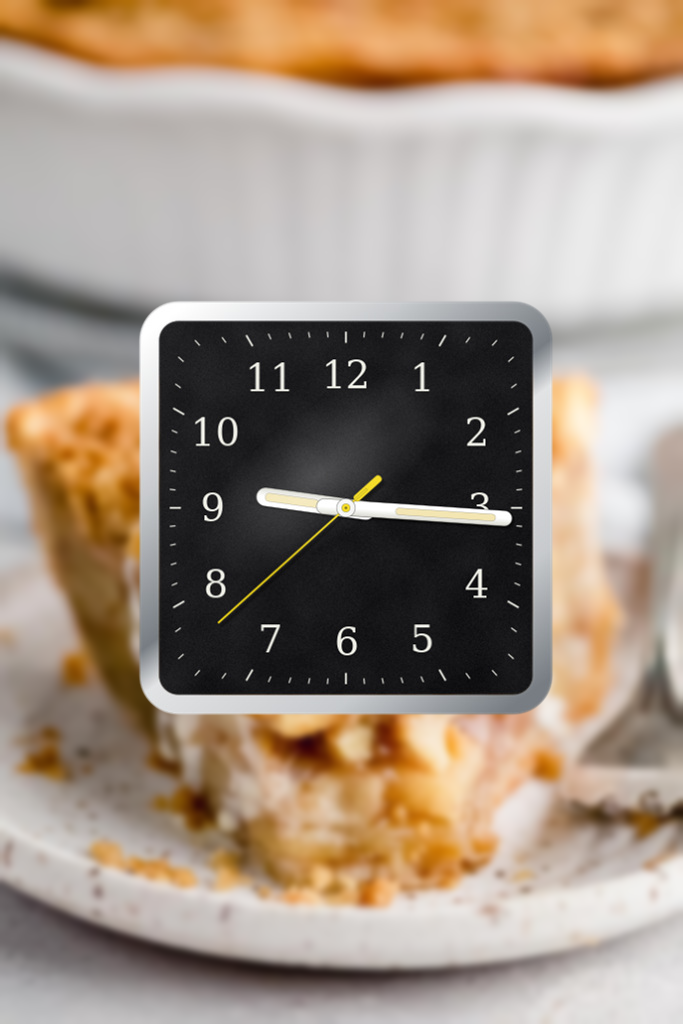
9:15:38
